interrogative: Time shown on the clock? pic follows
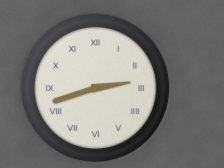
2:42
